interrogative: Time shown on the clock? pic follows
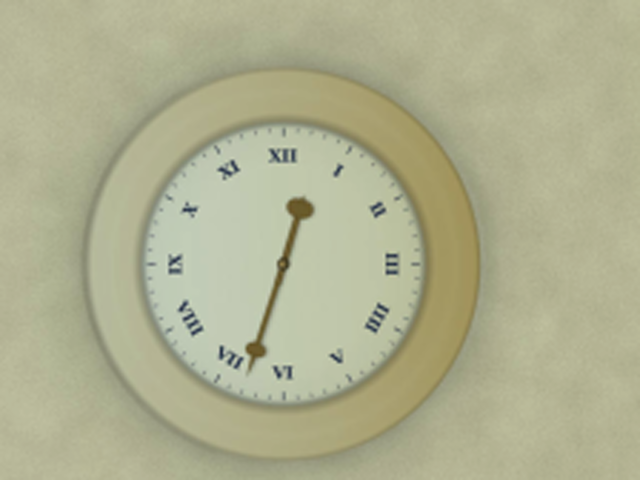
12:33
